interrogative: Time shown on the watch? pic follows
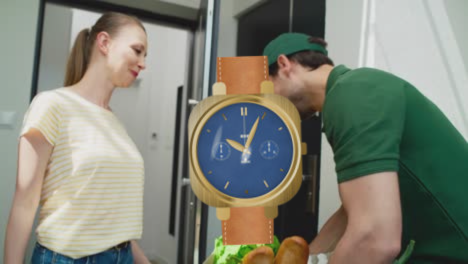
10:04
